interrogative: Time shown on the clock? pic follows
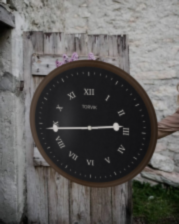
2:44
